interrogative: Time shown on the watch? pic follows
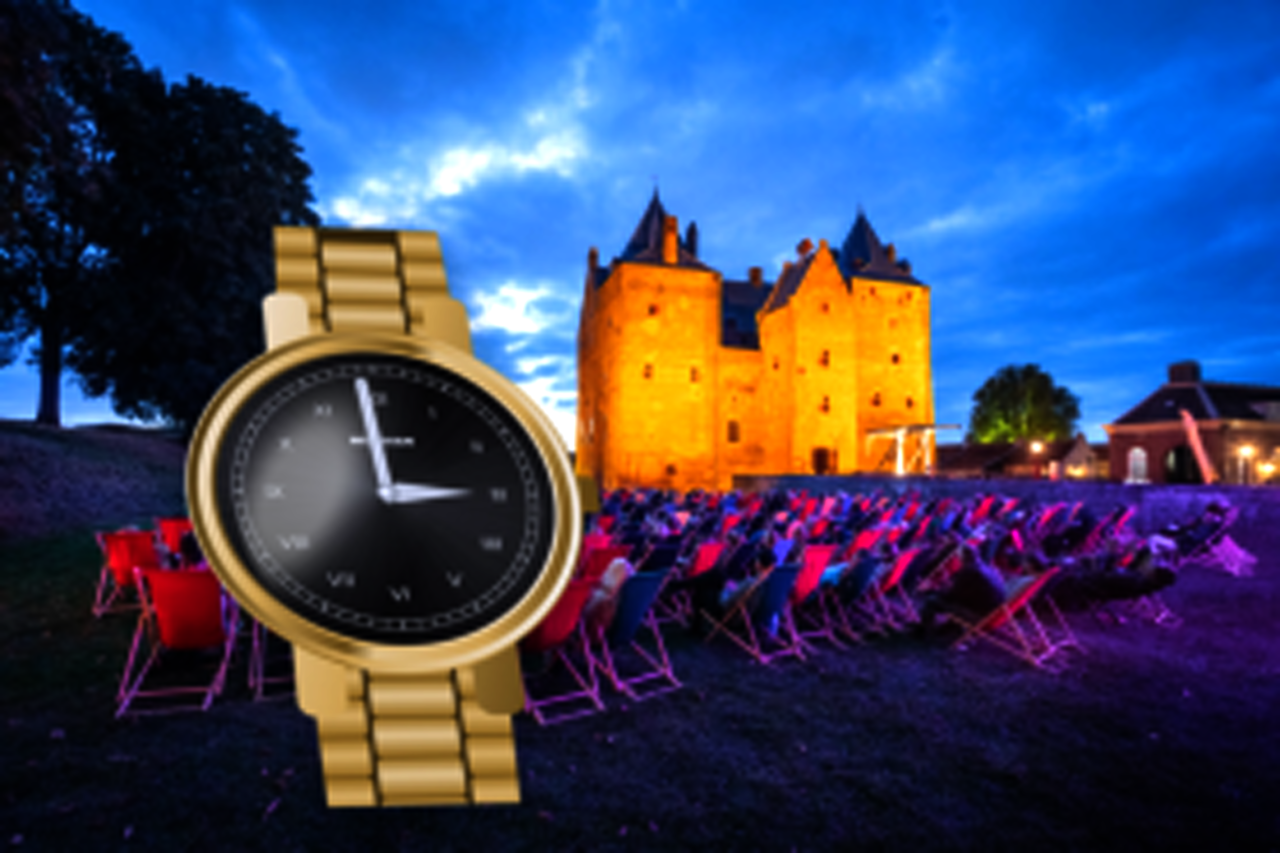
2:59
